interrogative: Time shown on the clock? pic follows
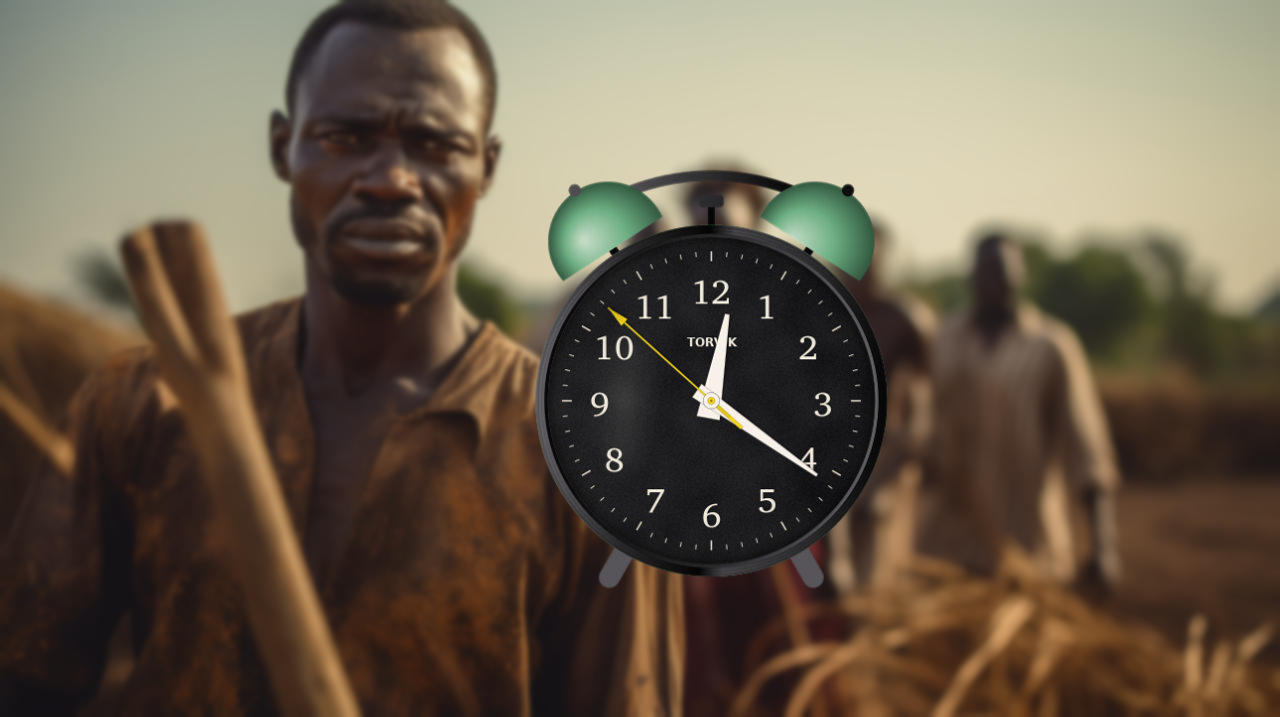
12:20:52
